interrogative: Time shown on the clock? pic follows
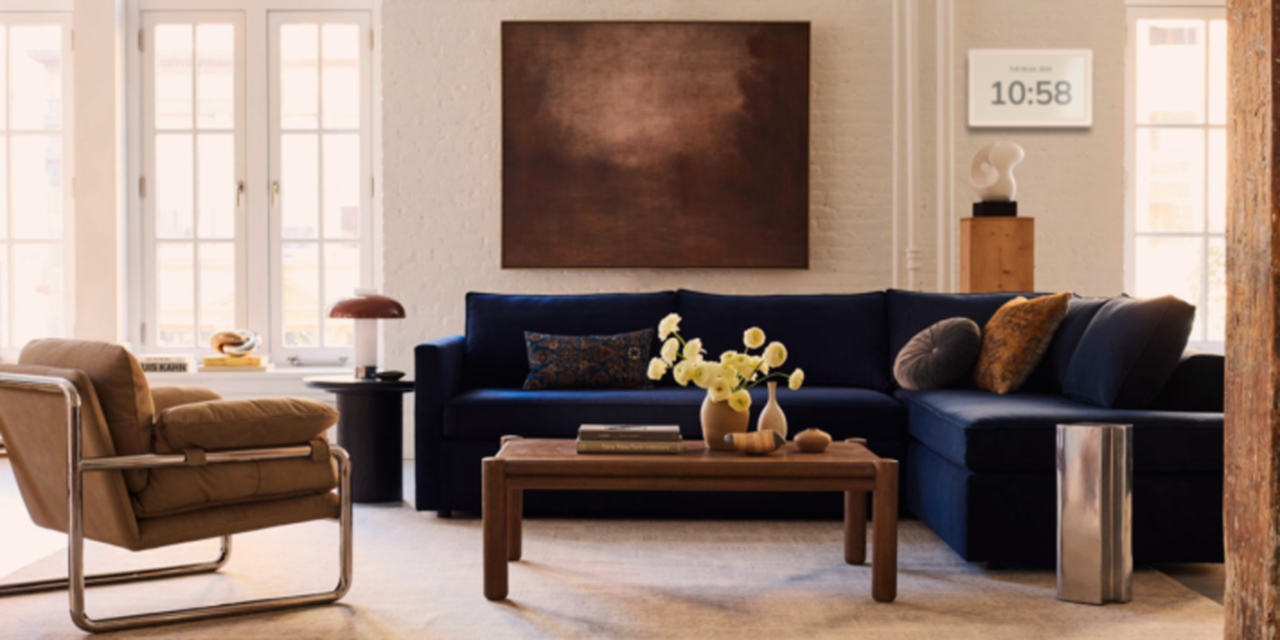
10:58
